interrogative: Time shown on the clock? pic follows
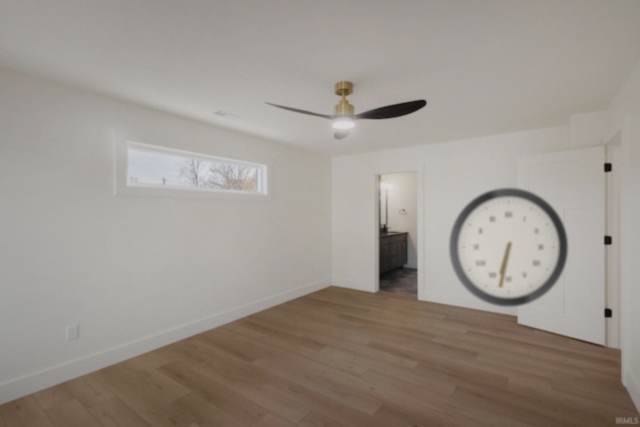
6:32
